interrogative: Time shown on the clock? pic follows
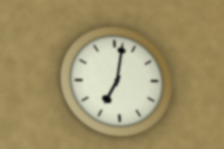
7:02
